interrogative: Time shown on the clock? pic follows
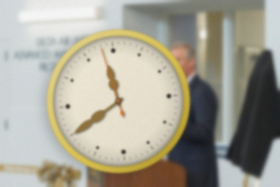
11:39:58
